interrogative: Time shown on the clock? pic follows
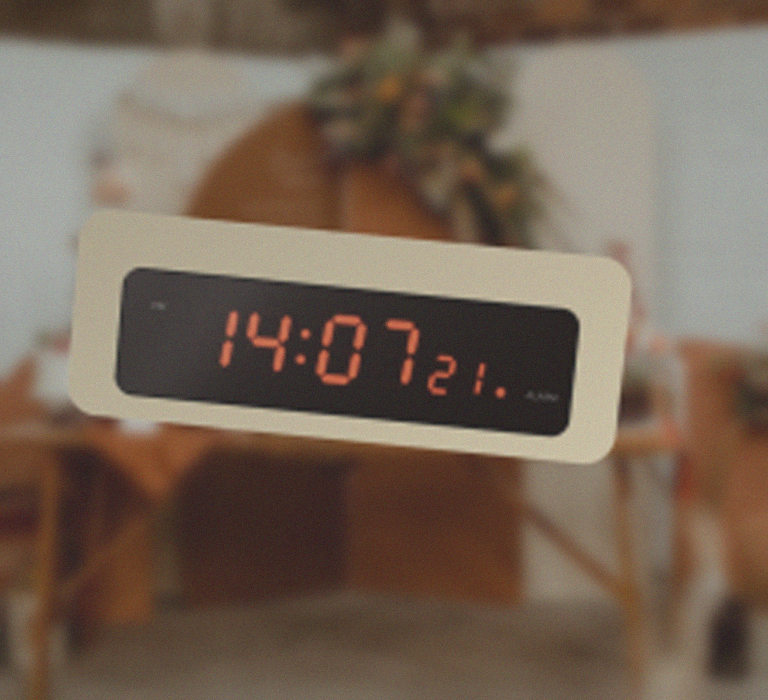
14:07:21
